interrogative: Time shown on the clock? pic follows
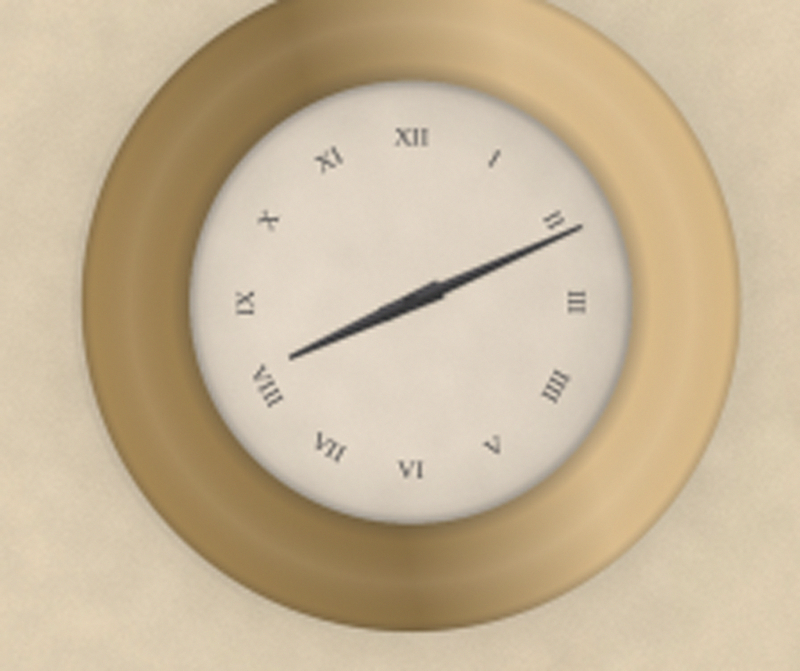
8:11
